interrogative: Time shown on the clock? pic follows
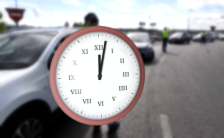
12:02
